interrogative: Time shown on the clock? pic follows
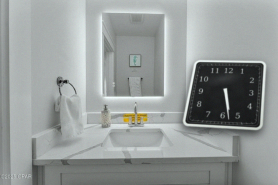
5:28
